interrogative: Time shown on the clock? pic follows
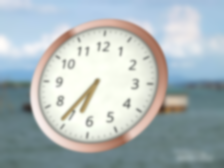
6:36
